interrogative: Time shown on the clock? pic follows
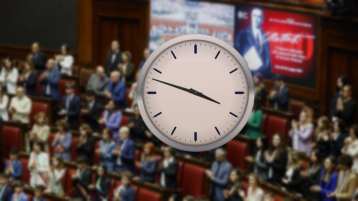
3:48
